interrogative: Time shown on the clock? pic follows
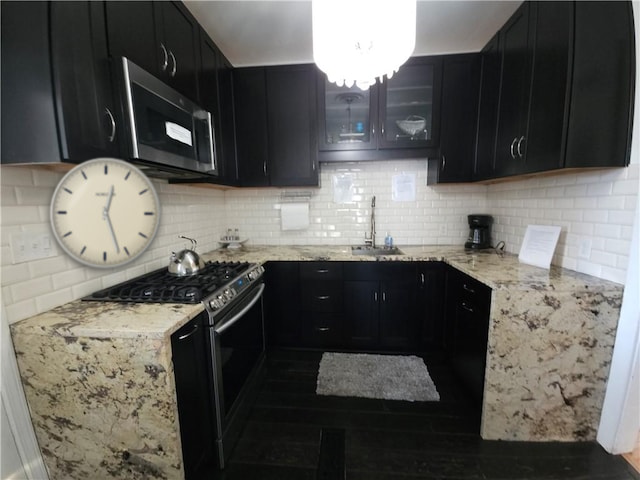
12:27
